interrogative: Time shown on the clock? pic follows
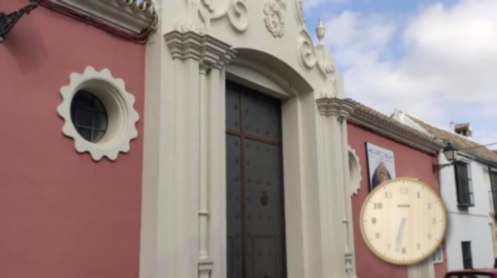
6:32
